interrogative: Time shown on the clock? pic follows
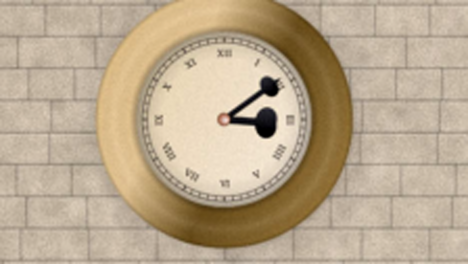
3:09
